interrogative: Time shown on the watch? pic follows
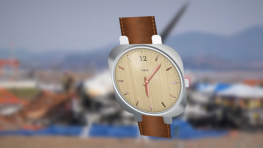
6:07
